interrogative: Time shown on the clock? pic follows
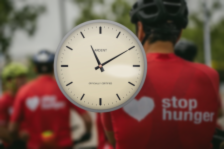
11:10
